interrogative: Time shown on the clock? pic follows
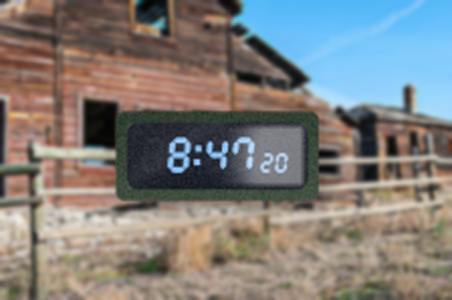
8:47:20
